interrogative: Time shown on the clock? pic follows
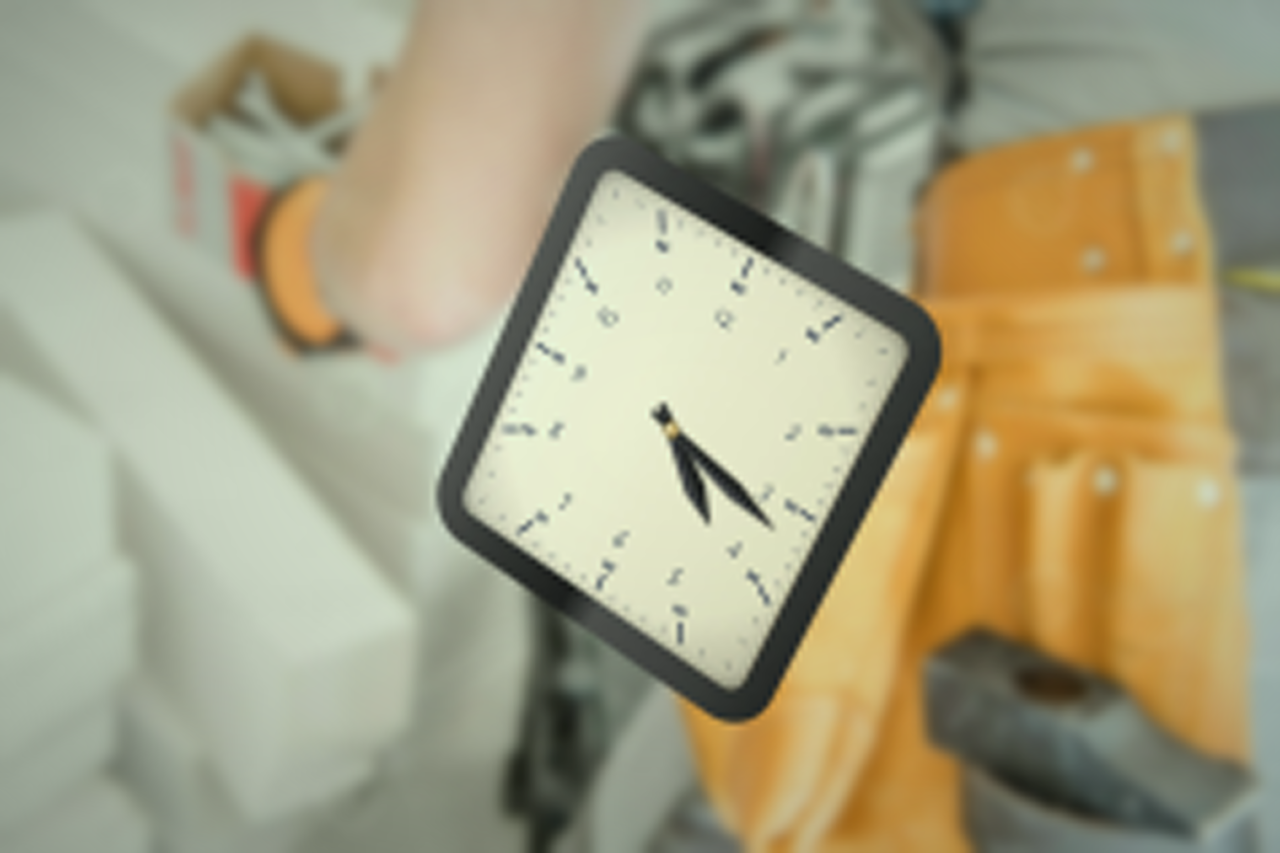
4:17
